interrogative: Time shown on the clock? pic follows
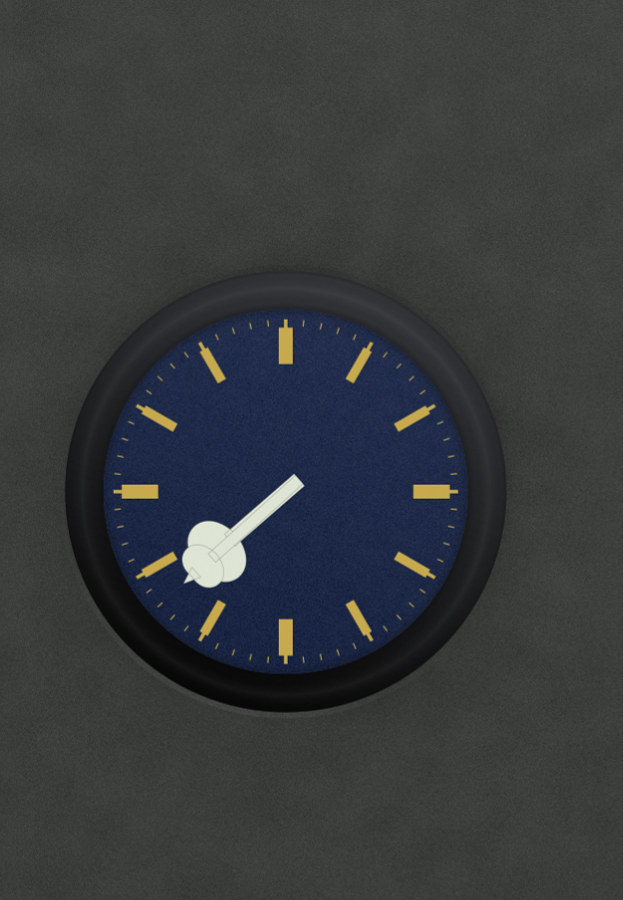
7:38
